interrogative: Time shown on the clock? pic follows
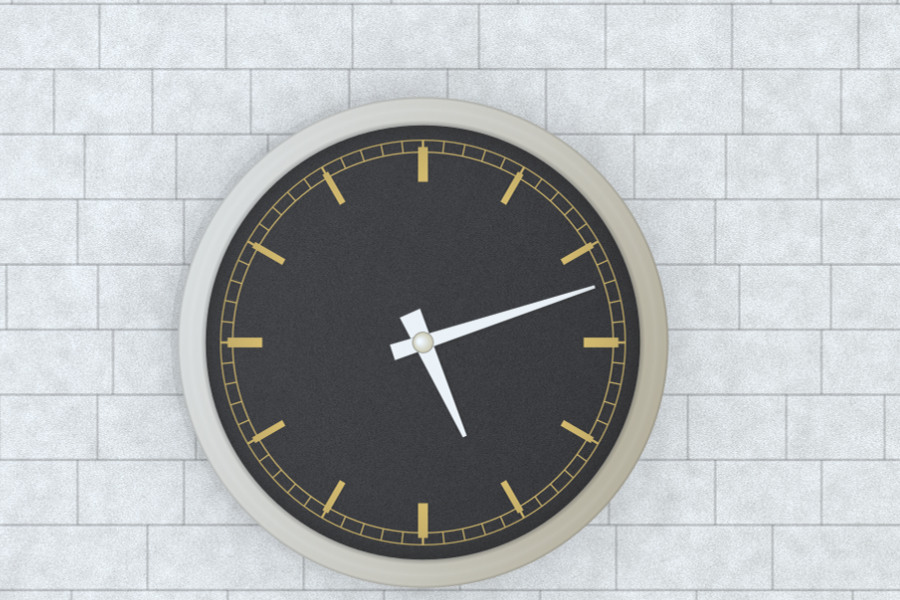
5:12
